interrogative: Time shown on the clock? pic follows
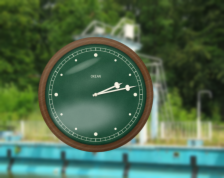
2:13
